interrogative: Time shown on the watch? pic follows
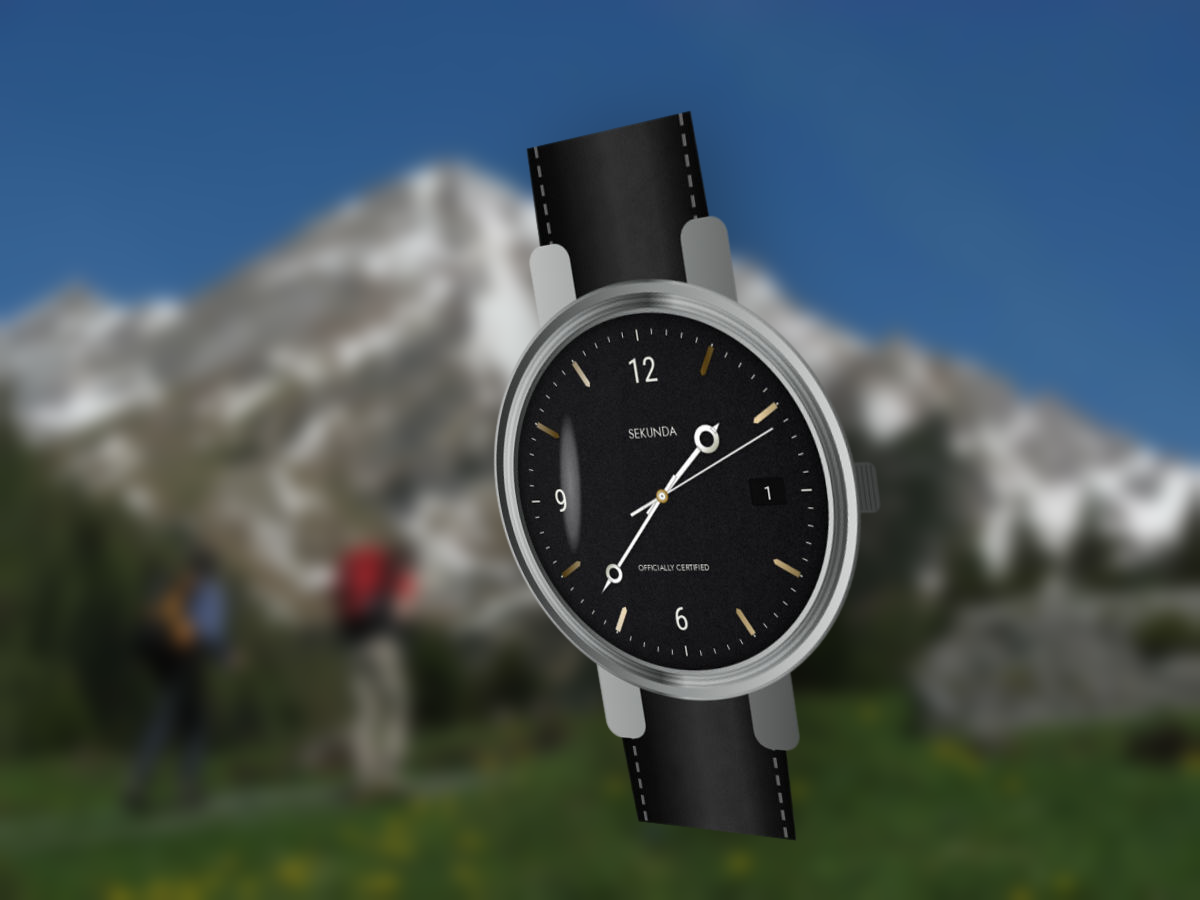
1:37:11
